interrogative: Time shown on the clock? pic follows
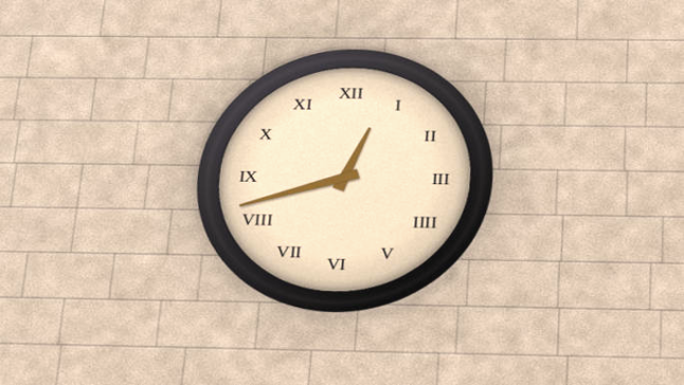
12:42
